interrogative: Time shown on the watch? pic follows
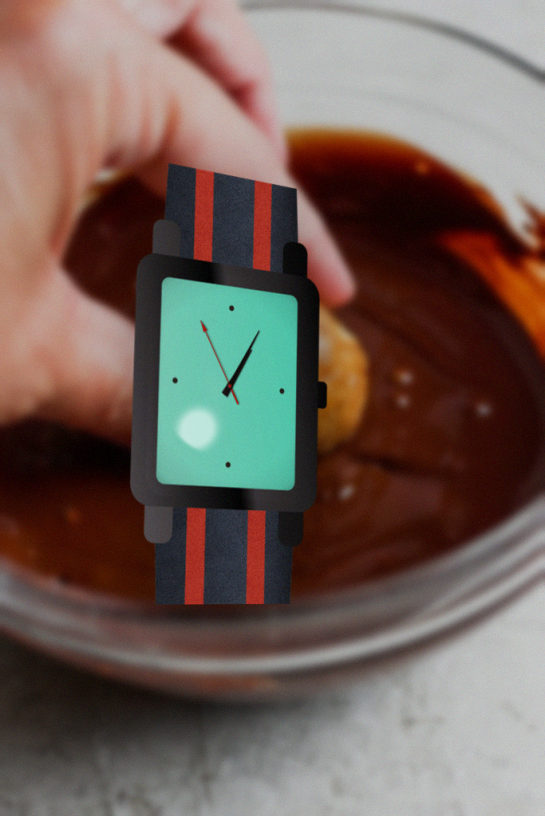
1:04:55
